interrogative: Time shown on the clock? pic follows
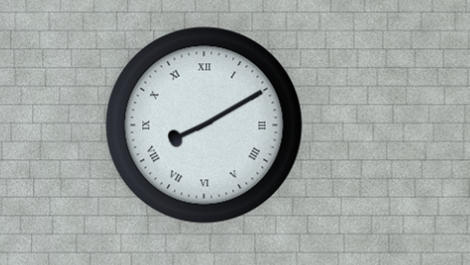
8:10
